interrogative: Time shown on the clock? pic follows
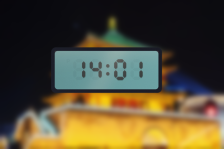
14:01
